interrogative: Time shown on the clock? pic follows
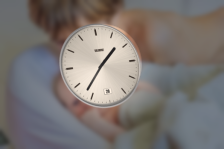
1:37
